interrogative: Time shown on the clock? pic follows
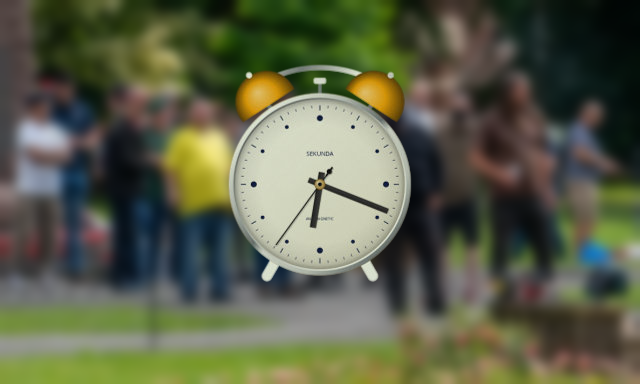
6:18:36
